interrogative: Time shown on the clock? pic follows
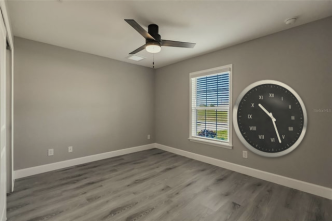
10:27
